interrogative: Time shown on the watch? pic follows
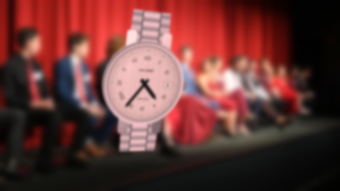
4:36
